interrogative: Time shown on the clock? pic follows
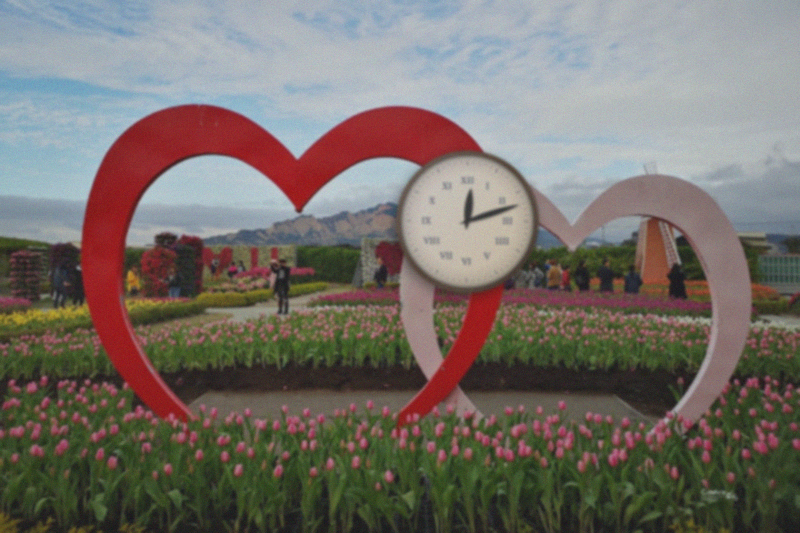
12:12
